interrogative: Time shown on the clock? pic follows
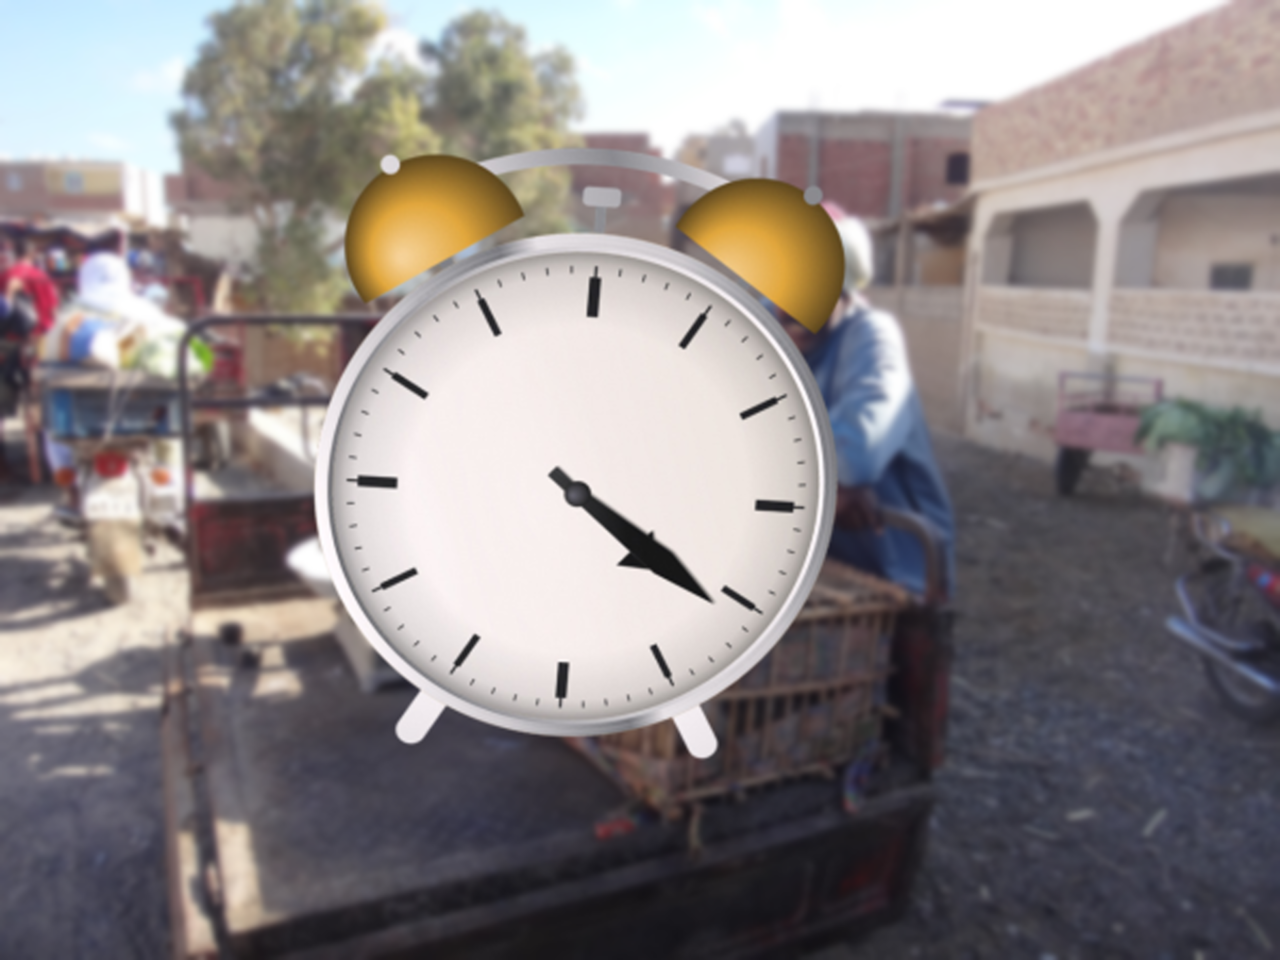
4:21
